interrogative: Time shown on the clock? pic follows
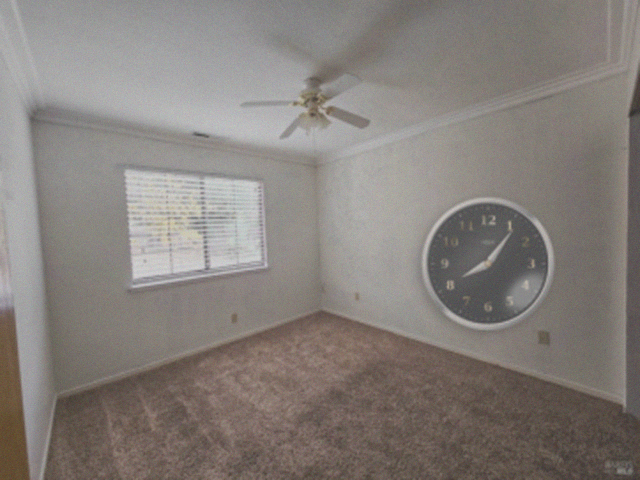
8:06
